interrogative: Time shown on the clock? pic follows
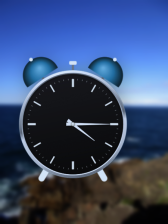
4:15
